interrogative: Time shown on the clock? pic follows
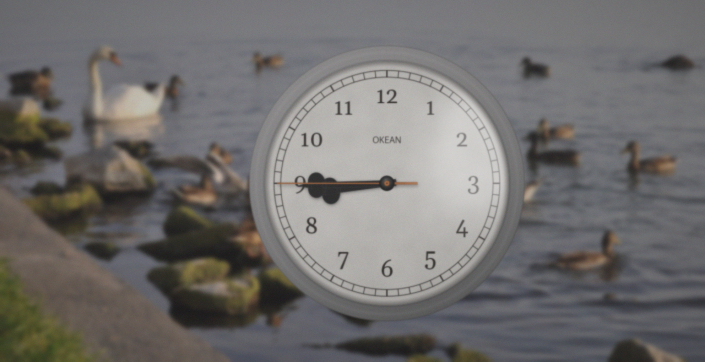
8:44:45
